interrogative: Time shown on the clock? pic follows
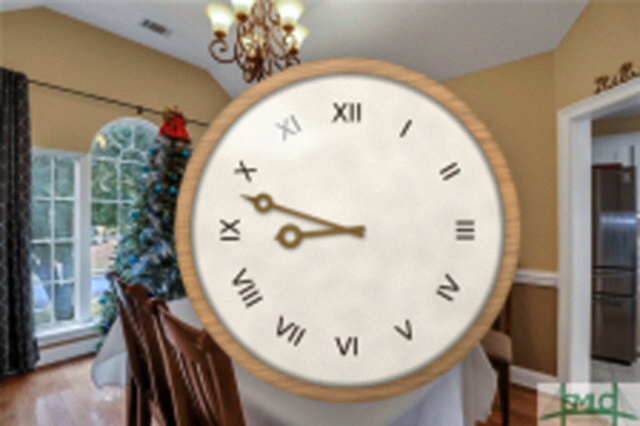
8:48
